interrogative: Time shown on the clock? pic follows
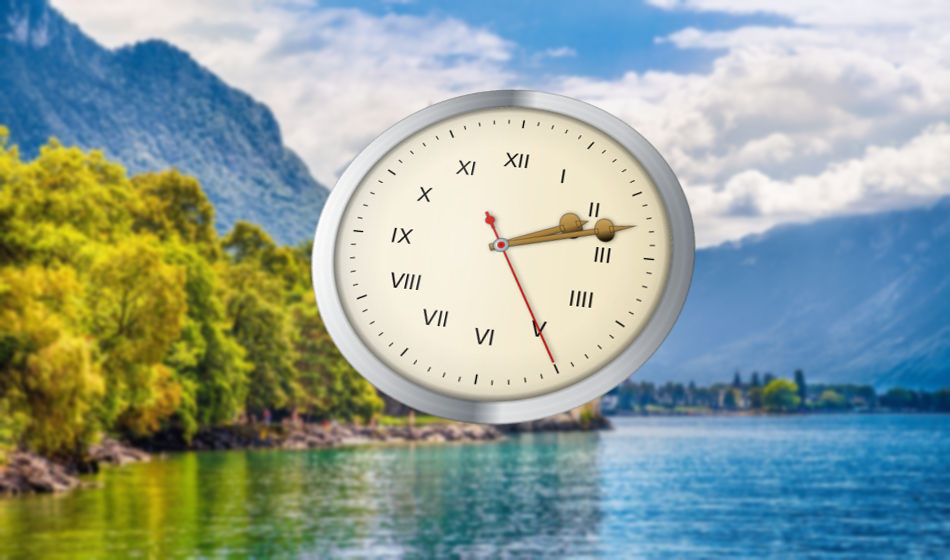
2:12:25
